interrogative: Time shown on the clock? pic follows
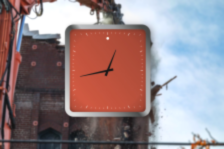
12:43
